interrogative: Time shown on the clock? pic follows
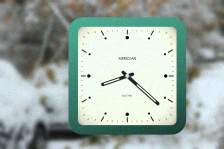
8:22
